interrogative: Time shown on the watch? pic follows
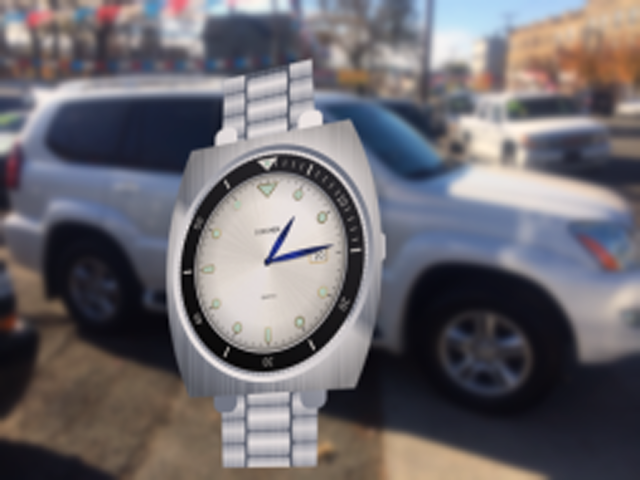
1:14
